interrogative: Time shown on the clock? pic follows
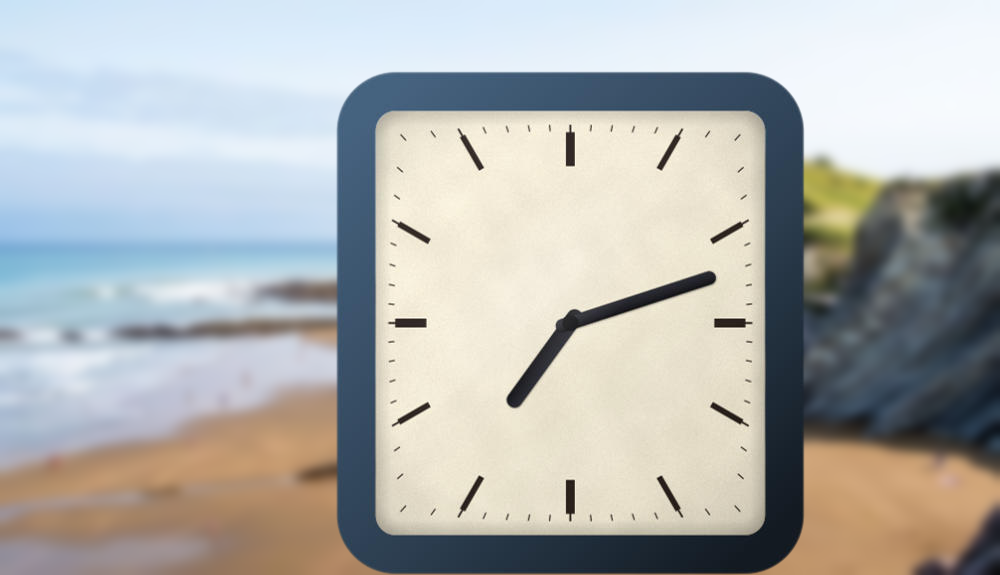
7:12
